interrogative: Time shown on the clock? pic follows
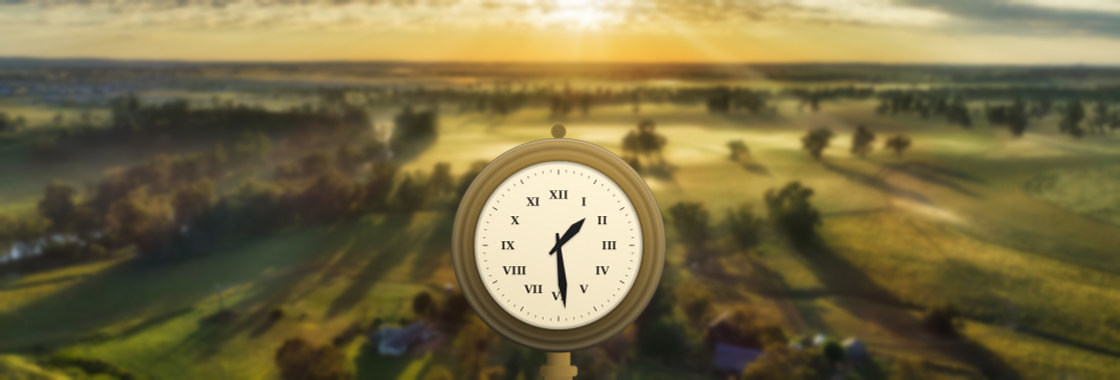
1:29
